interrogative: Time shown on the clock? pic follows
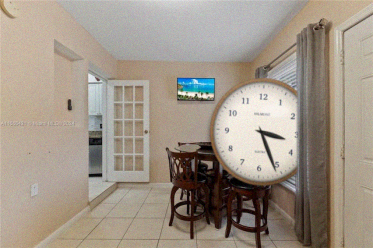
3:26
